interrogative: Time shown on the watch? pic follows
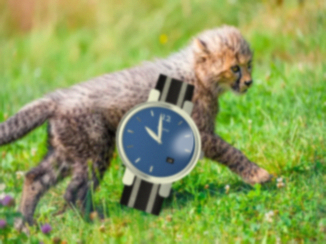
9:58
